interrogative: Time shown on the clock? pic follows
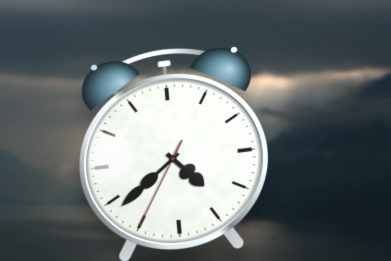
4:38:35
